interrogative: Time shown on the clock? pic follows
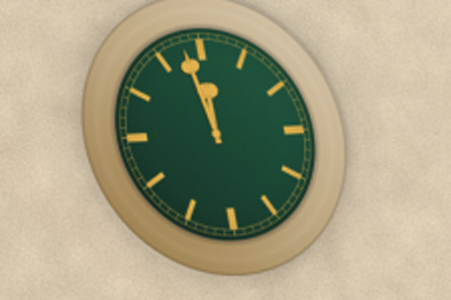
11:58
